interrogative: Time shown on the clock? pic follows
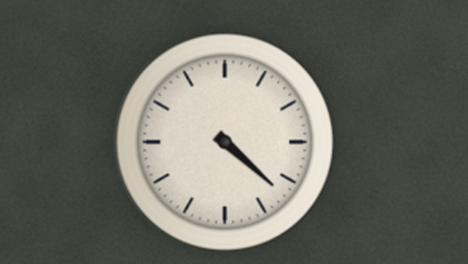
4:22
